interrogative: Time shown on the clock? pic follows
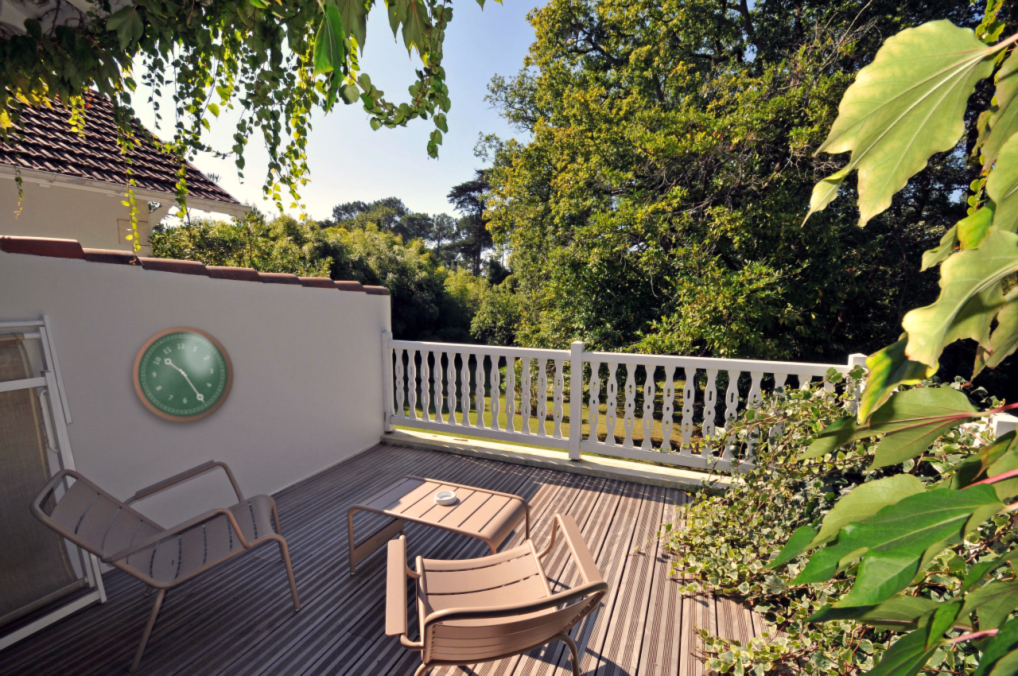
10:25
